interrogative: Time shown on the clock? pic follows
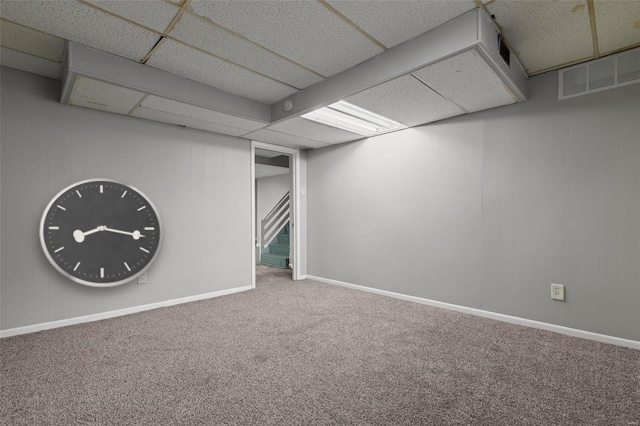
8:17
